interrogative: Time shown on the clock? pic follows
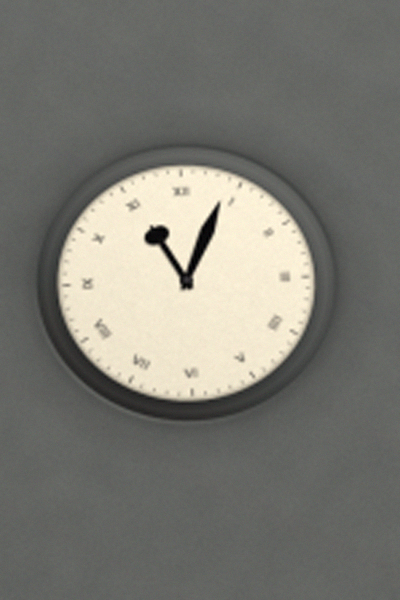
11:04
